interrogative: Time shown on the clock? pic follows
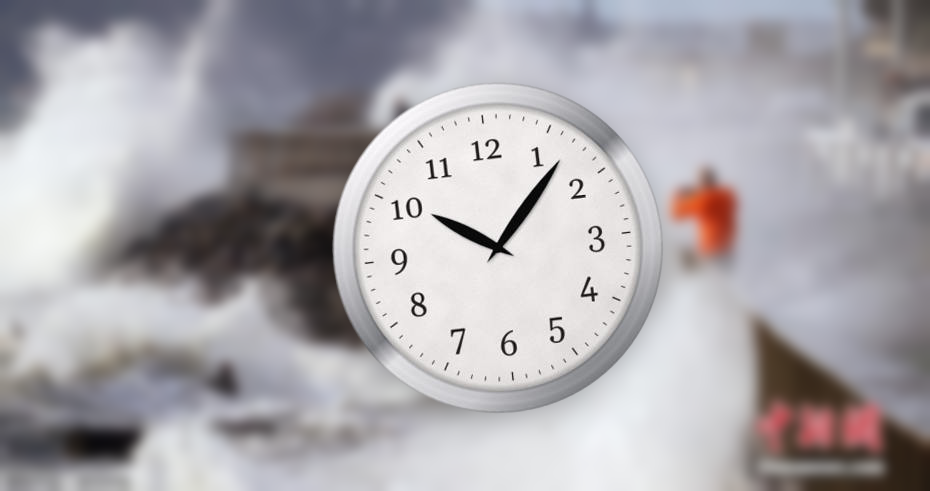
10:07
